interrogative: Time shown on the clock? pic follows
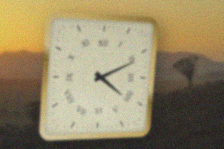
4:11
